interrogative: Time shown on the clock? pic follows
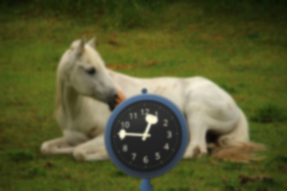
12:46
